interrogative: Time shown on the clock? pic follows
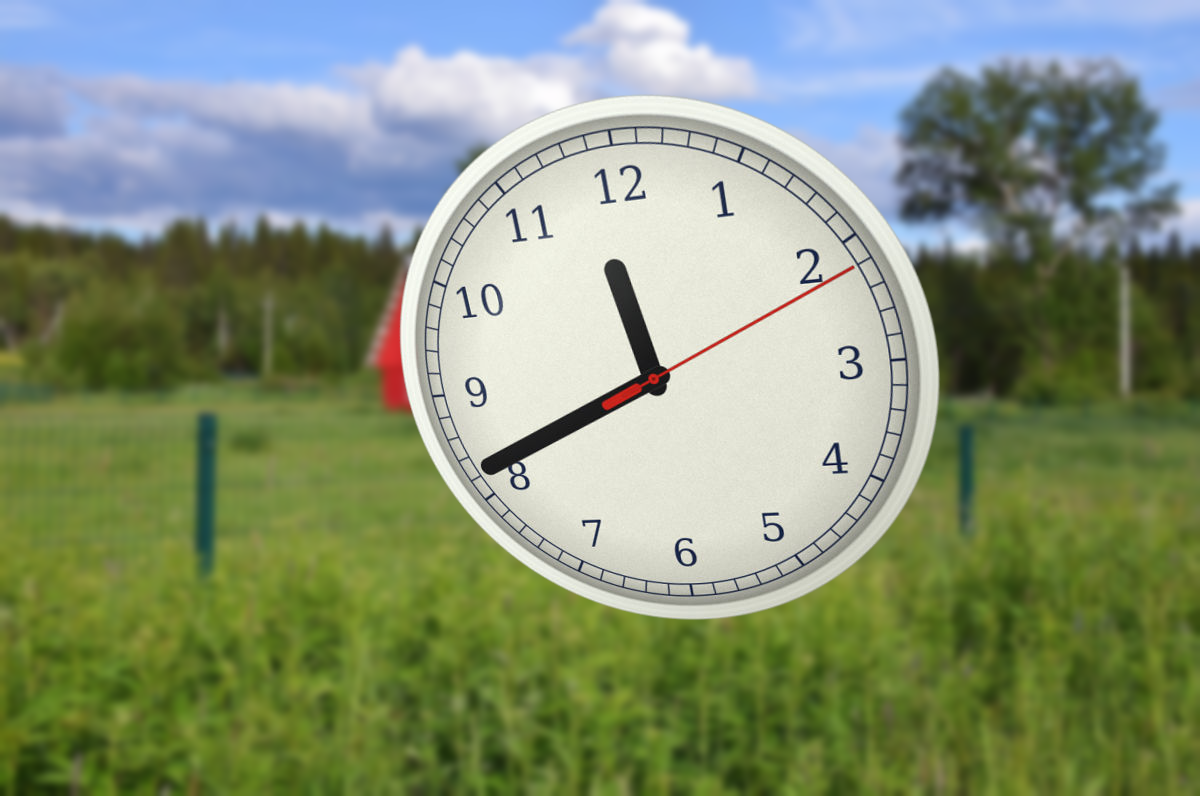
11:41:11
